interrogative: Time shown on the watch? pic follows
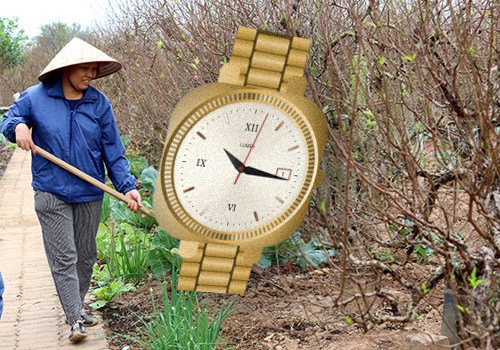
10:16:02
